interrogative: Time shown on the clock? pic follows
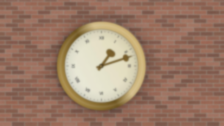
1:12
